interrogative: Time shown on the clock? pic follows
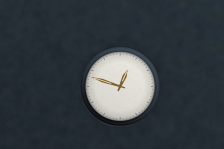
12:48
